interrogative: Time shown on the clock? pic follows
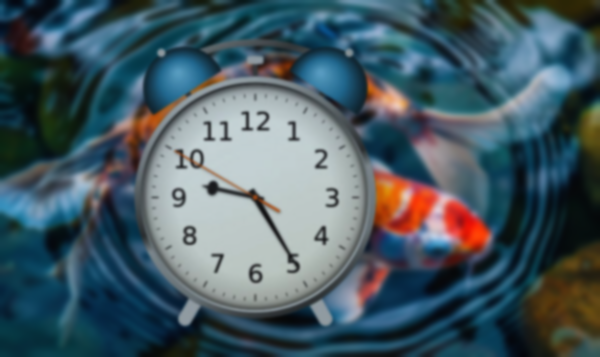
9:24:50
